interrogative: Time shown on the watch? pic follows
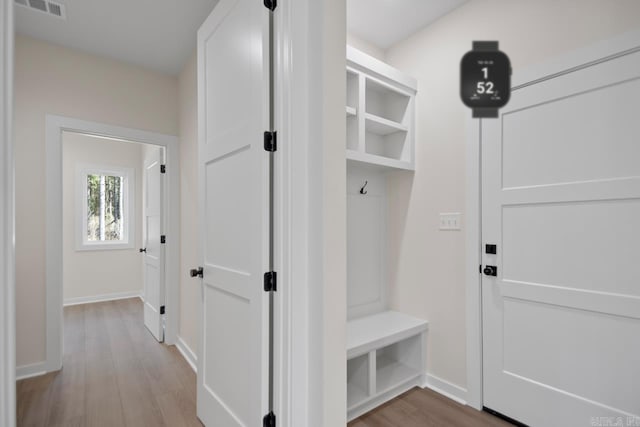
1:52
